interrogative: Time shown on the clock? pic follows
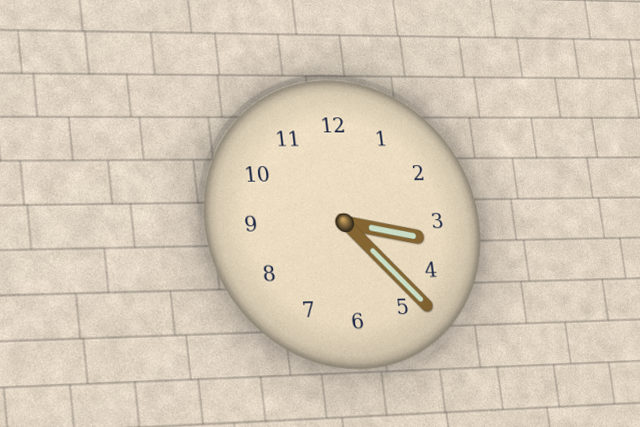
3:23
